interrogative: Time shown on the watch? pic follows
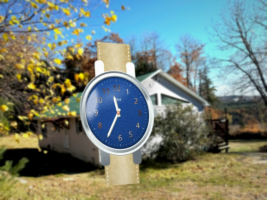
11:35
